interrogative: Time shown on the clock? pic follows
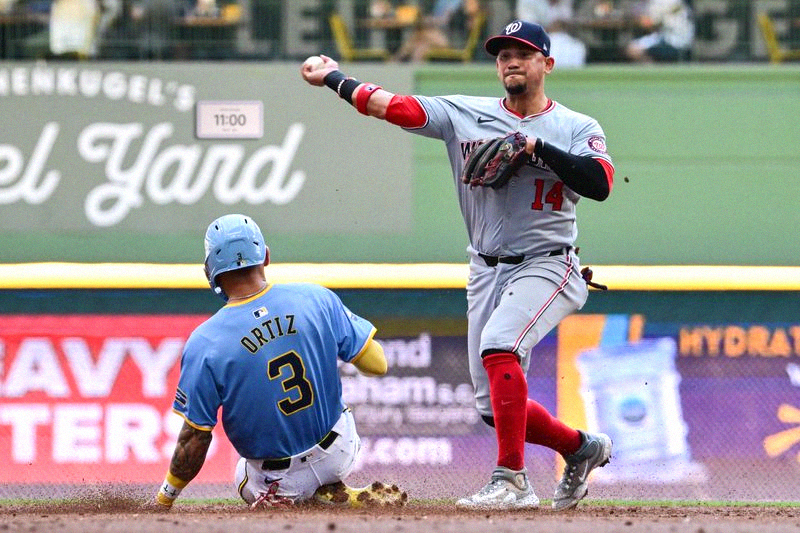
11:00
